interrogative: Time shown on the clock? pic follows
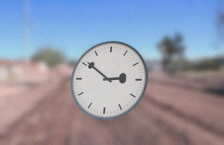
2:51
